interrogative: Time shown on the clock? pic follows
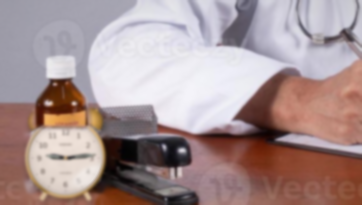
9:14
